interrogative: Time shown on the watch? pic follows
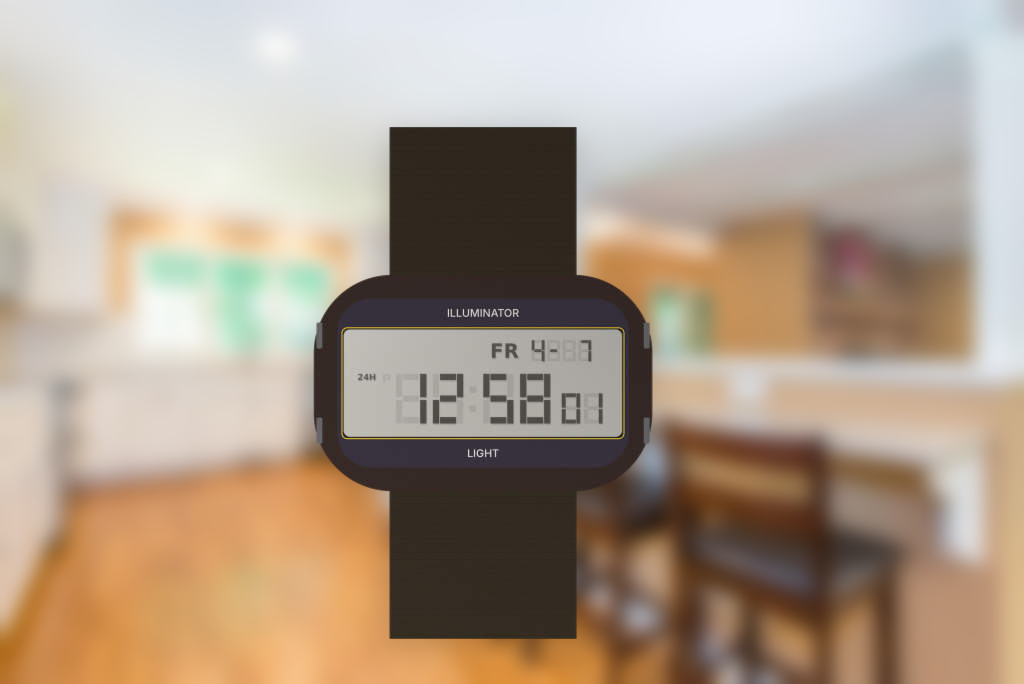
12:58:01
